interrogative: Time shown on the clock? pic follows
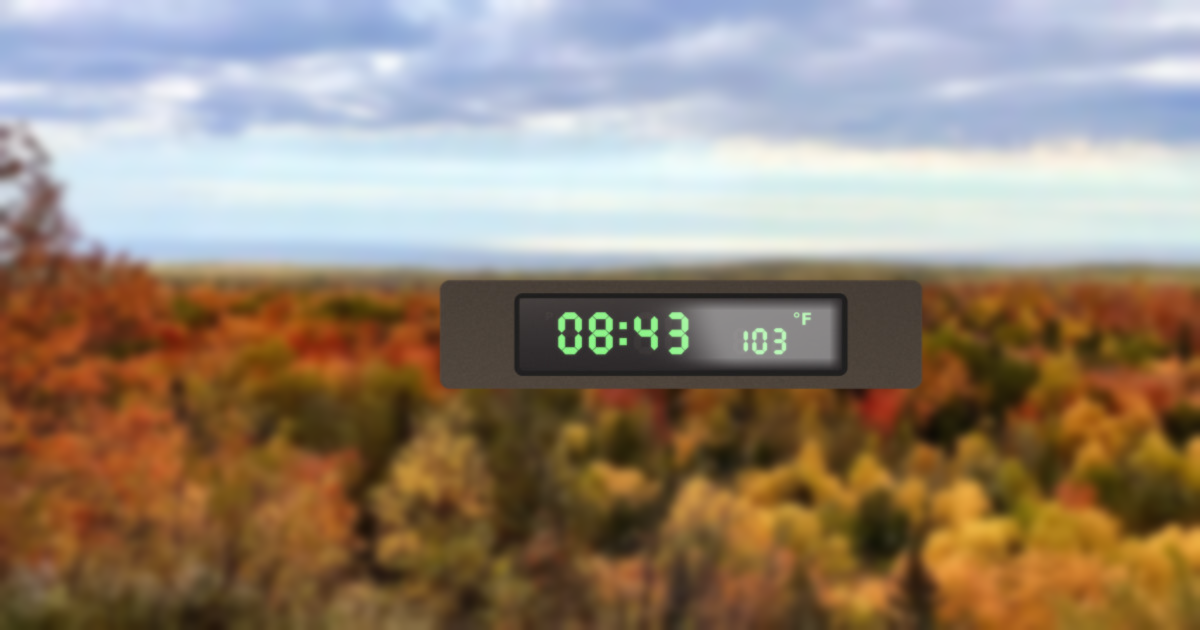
8:43
